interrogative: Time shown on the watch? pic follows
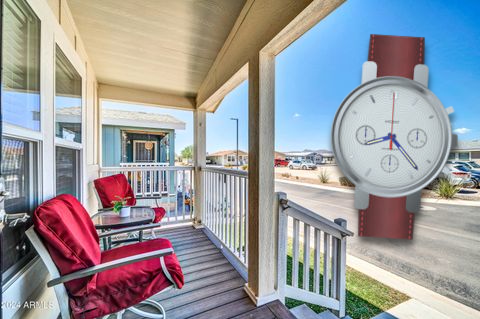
8:23
